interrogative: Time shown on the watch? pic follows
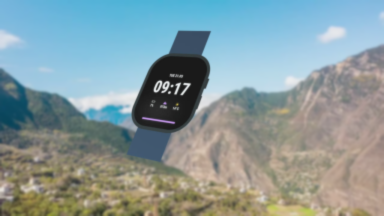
9:17
